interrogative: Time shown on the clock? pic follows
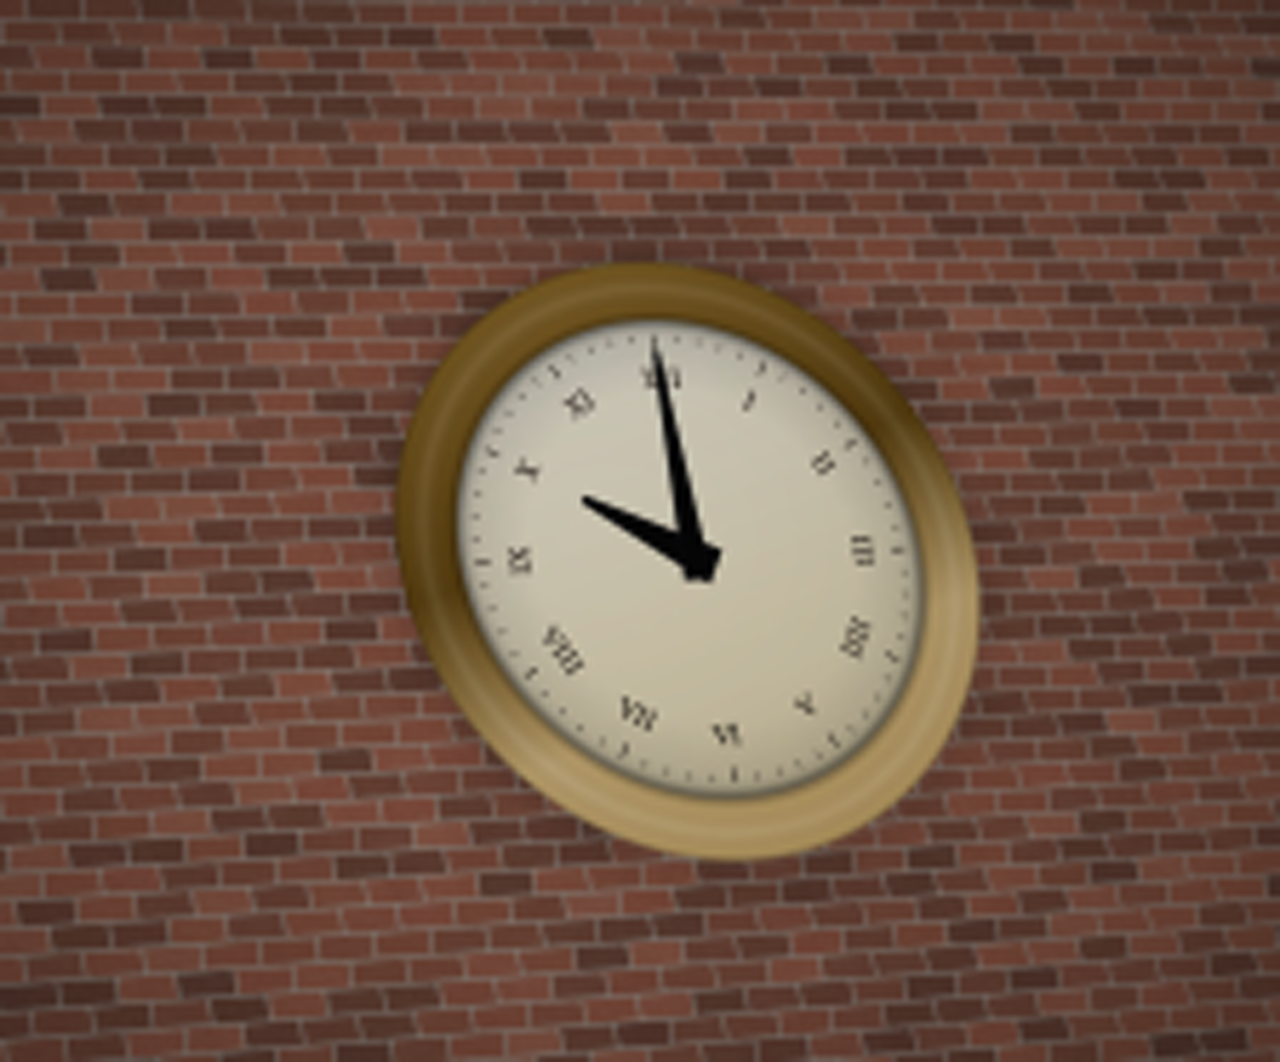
10:00
